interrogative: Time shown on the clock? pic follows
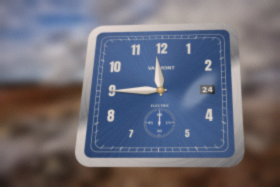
11:45
